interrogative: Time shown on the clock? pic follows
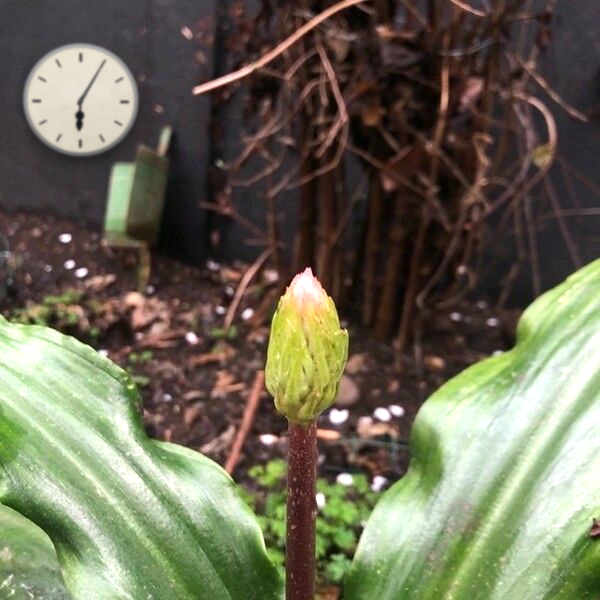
6:05
